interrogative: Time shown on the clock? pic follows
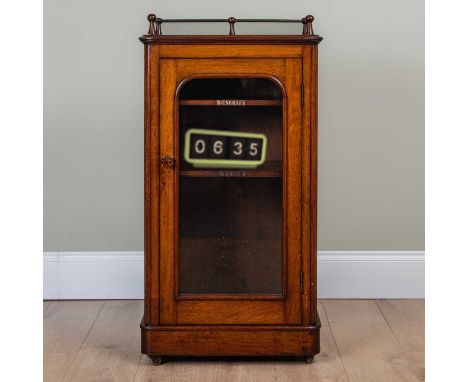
6:35
